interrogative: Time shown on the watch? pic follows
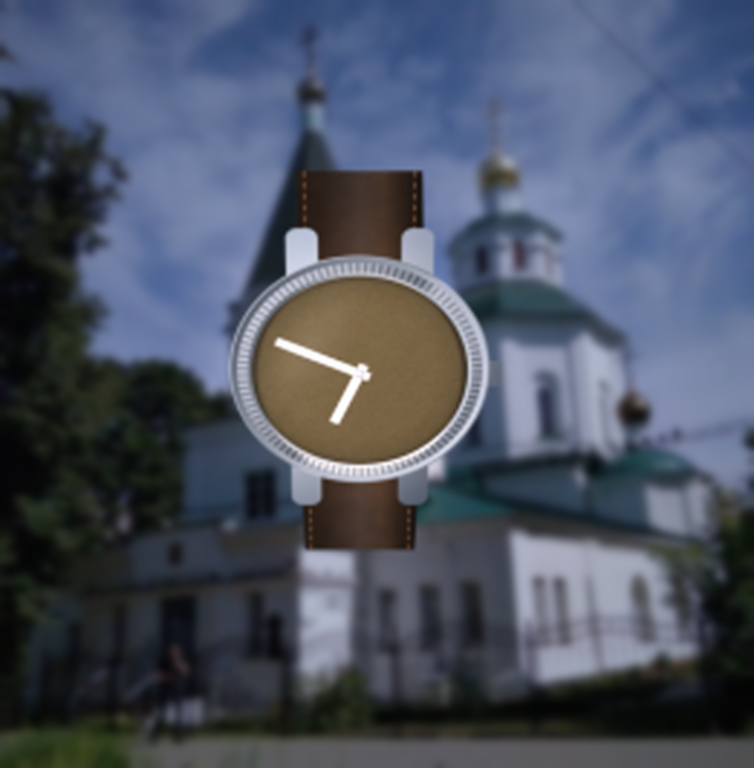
6:49
